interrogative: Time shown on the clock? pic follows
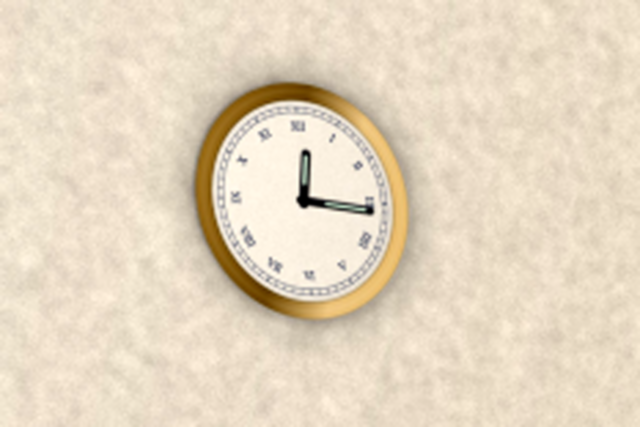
12:16
